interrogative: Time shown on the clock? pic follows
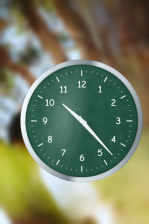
10:23
